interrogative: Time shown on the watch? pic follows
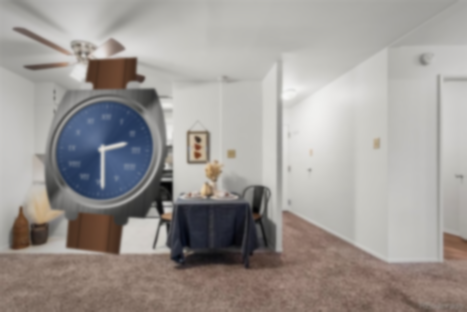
2:29
